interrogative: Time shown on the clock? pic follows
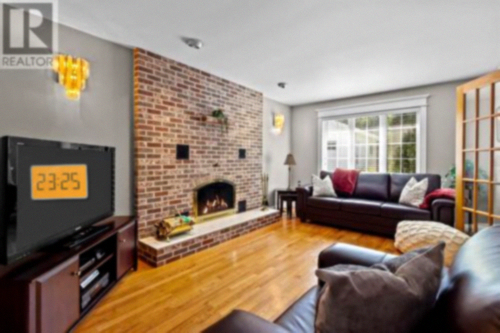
23:25
